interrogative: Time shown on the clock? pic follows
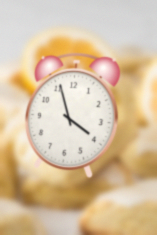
3:56
